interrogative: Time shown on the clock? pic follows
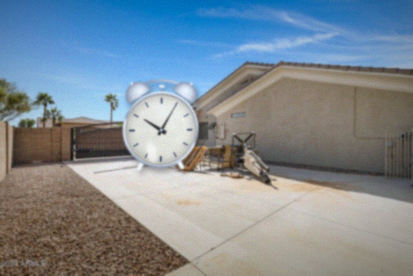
10:05
